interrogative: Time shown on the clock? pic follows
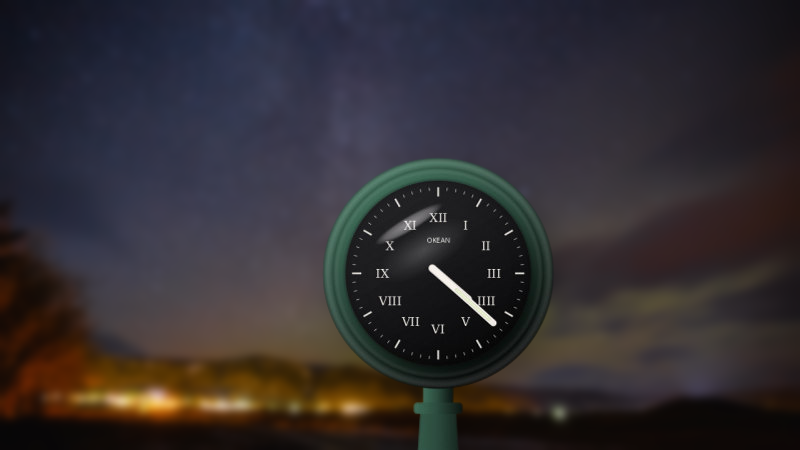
4:22
